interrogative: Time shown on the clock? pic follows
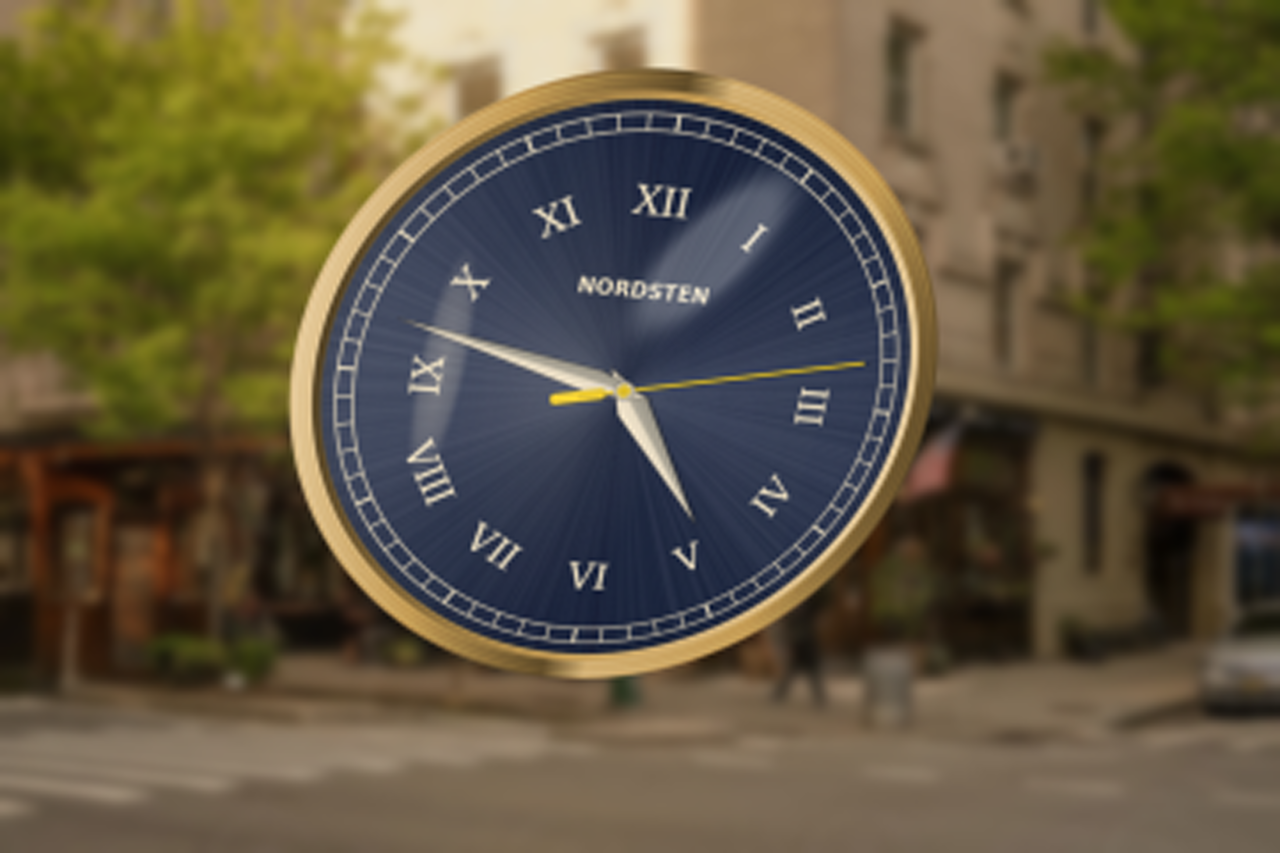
4:47:13
